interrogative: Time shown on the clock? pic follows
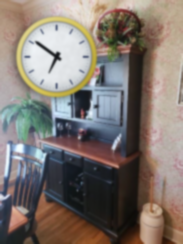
6:51
